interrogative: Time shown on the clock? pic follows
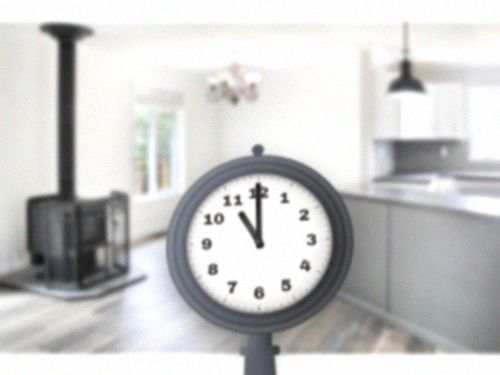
11:00
